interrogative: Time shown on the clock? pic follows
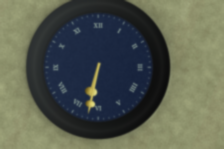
6:32
